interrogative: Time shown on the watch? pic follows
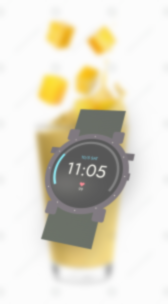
11:05
